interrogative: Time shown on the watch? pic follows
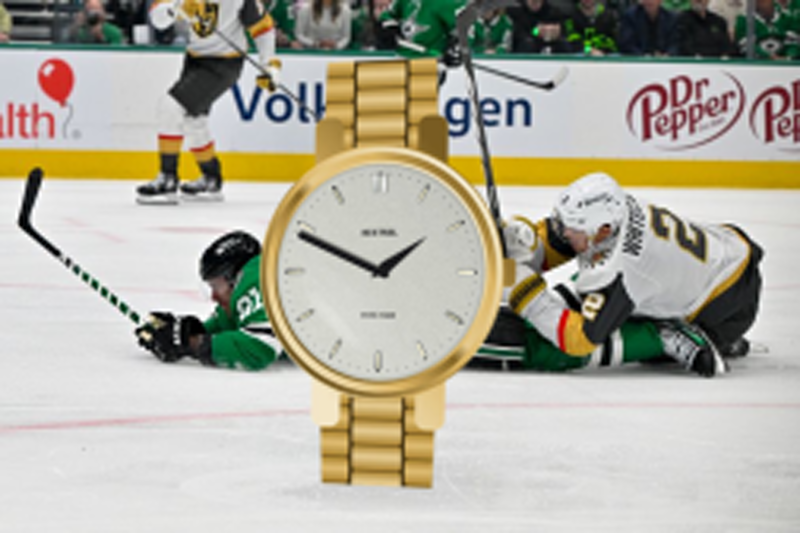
1:49
